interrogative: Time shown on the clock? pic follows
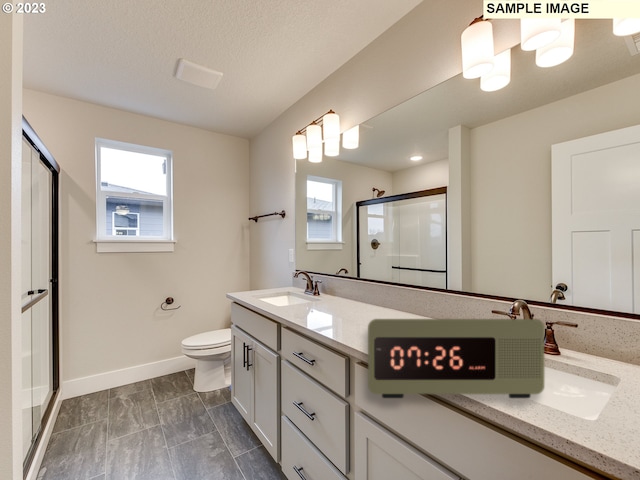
7:26
